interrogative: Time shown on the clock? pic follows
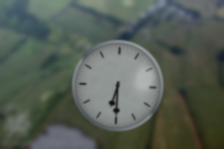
6:30
